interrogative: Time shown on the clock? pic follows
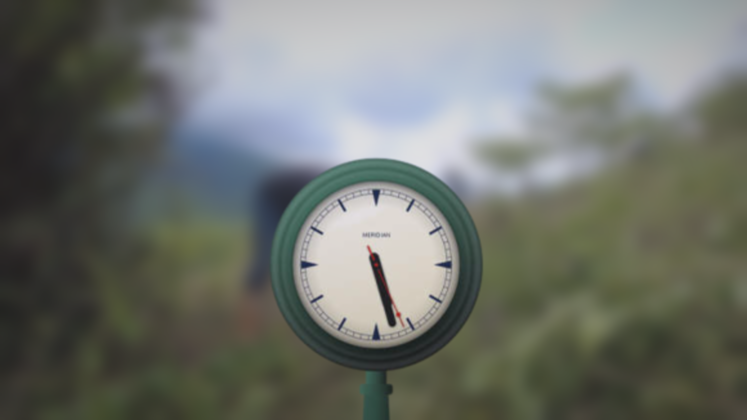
5:27:26
